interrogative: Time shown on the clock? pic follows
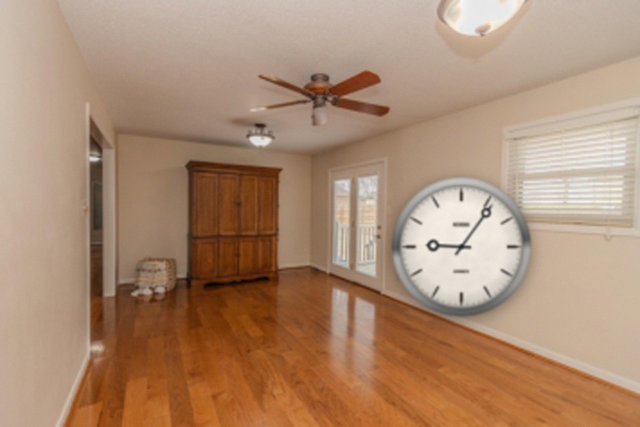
9:06
